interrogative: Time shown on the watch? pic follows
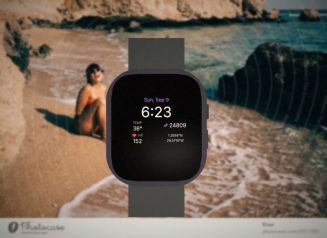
6:23
